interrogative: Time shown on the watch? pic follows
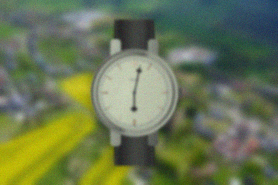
6:02
